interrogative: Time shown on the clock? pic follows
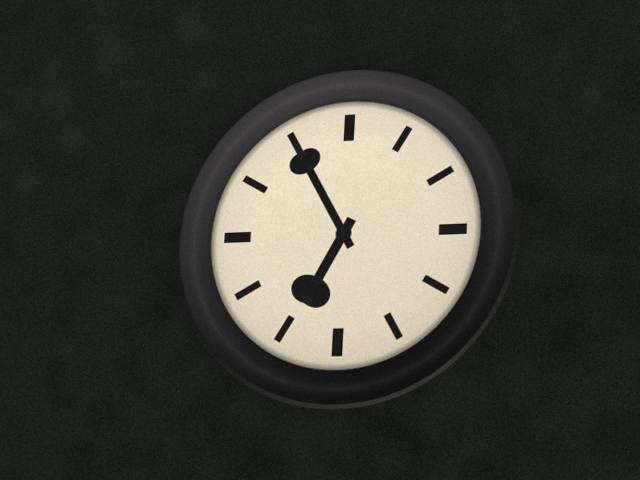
6:55
